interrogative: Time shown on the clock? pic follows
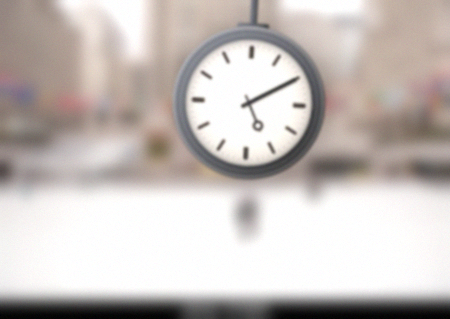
5:10
